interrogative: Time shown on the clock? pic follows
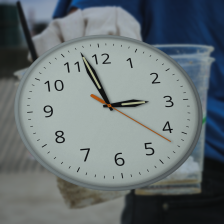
2:57:22
